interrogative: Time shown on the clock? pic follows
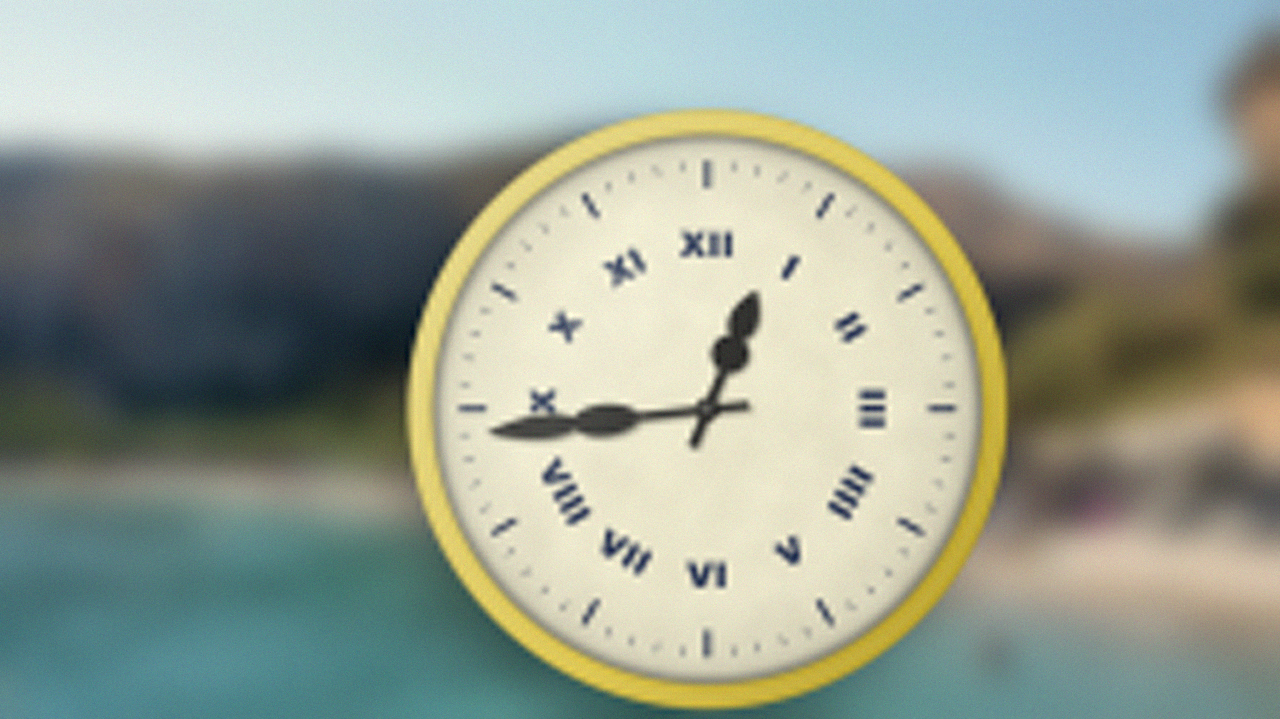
12:44
